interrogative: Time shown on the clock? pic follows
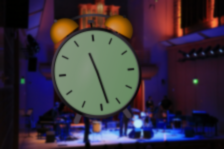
11:28
